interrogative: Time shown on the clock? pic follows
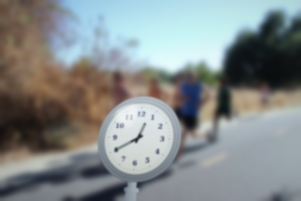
12:40
